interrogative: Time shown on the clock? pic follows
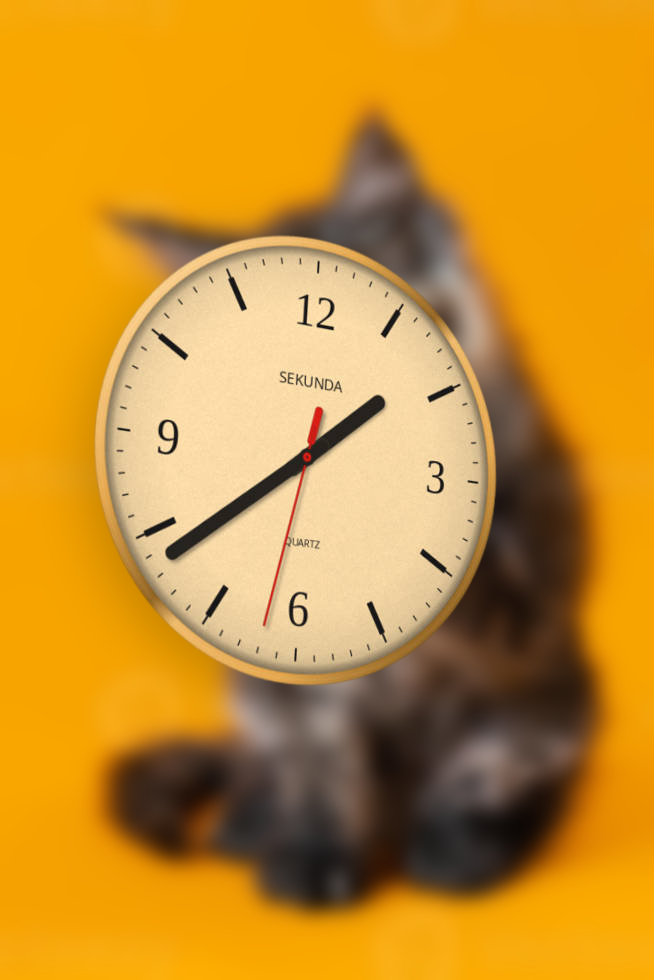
1:38:32
